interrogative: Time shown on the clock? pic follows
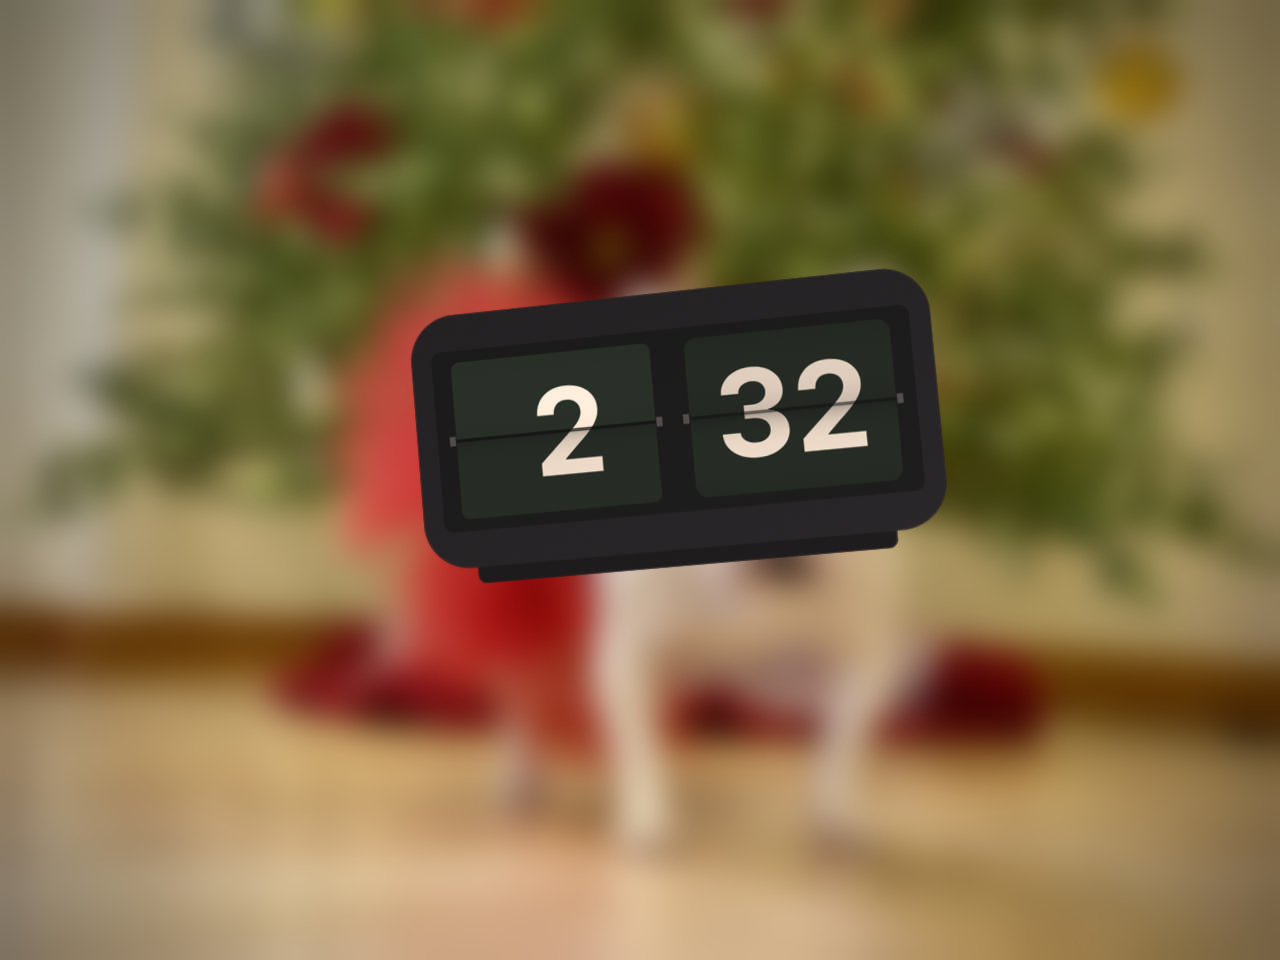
2:32
